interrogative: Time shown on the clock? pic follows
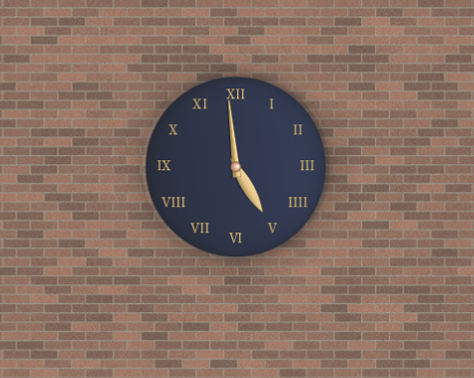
4:59
